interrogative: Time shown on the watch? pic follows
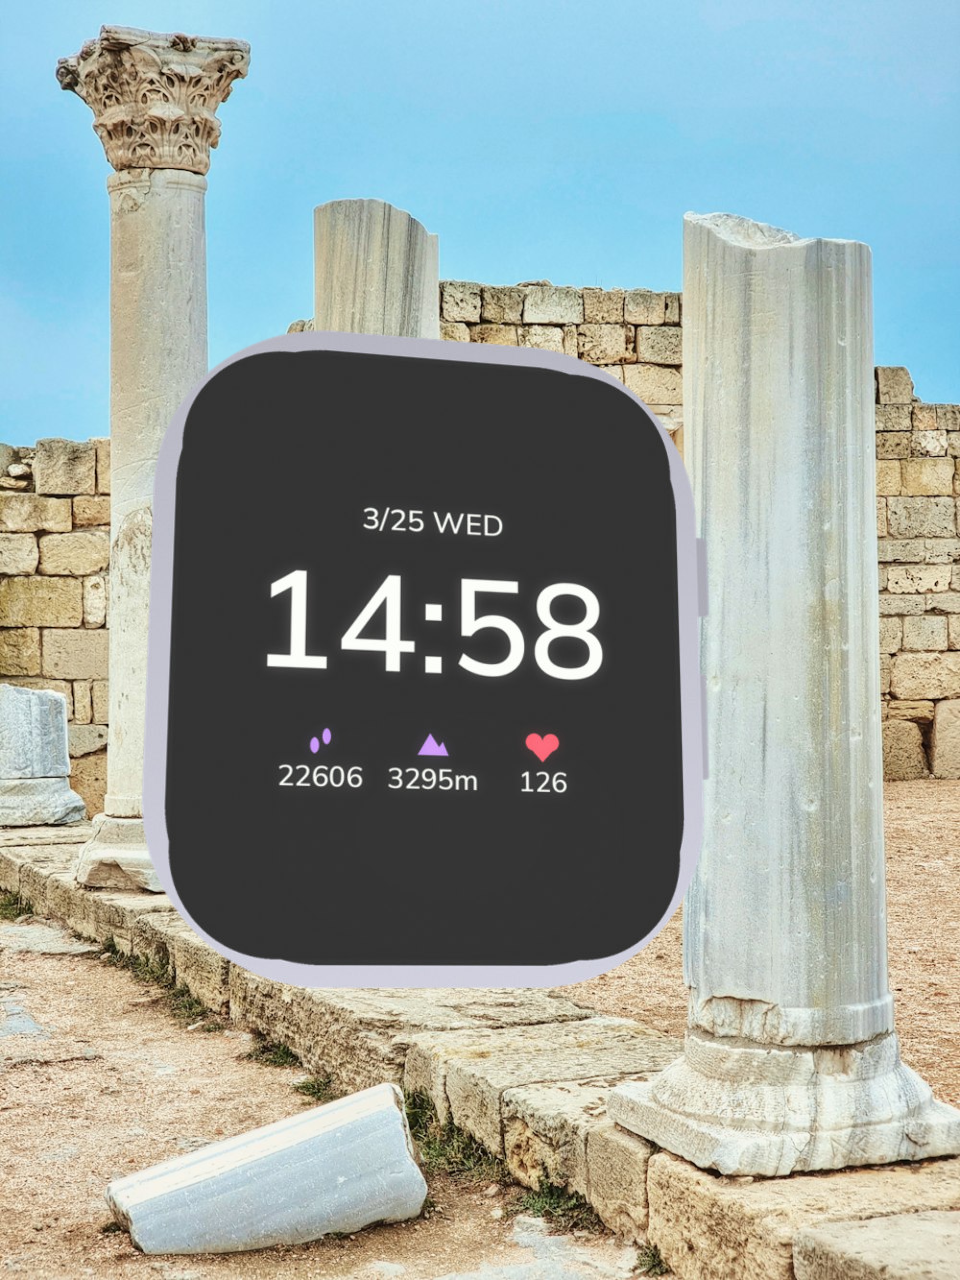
14:58
